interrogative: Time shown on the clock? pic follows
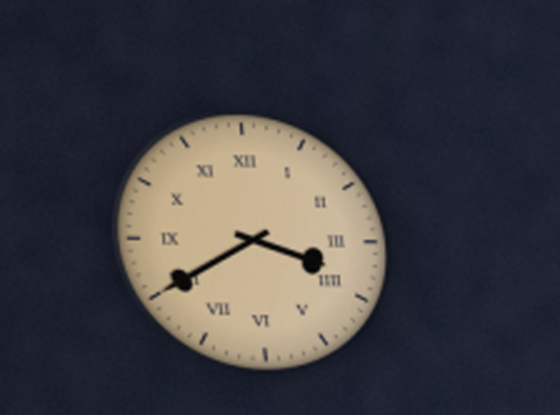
3:40
